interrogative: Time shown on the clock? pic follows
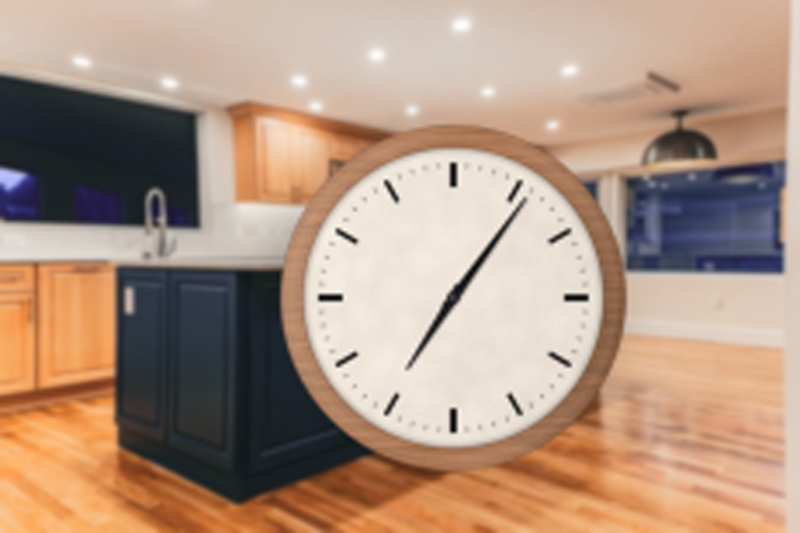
7:06
